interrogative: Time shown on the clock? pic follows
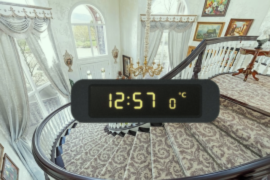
12:57
